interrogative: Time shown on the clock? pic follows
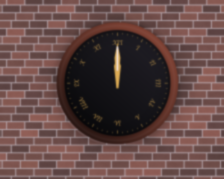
12:00
